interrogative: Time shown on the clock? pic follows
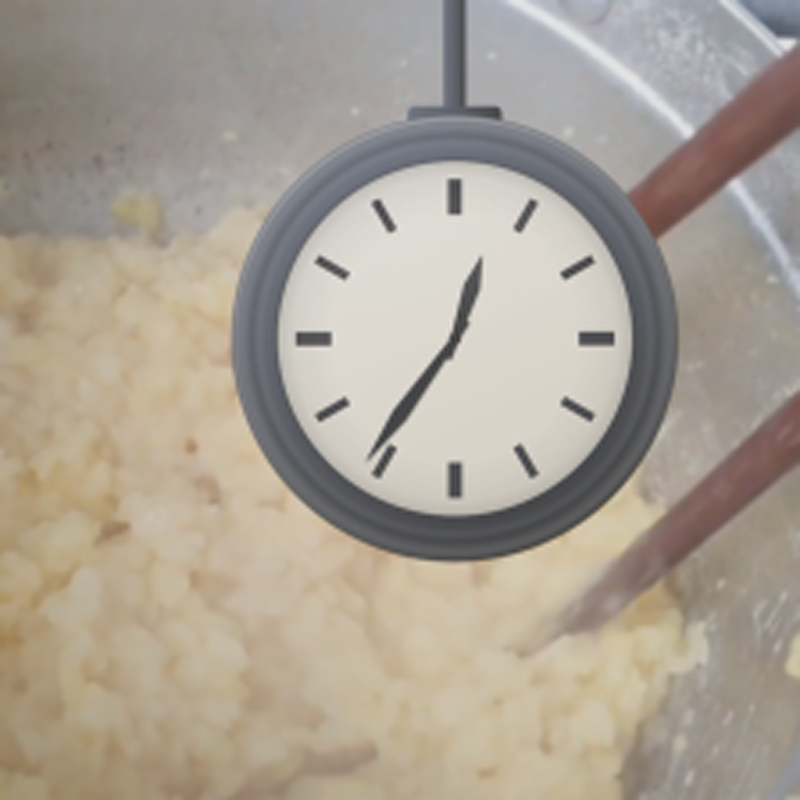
12:36
